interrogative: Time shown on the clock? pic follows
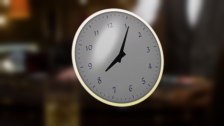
8:06
